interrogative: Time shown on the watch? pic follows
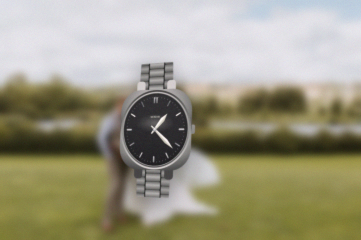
1:22
